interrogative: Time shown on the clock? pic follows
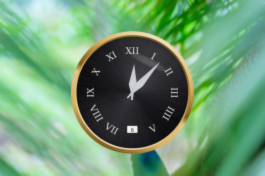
12:07
